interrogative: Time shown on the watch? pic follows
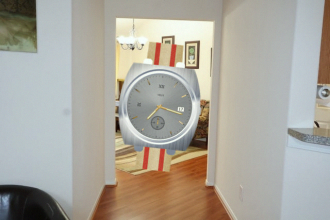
7:17
